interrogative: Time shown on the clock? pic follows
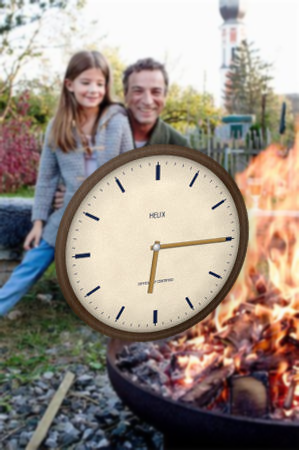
6:15
